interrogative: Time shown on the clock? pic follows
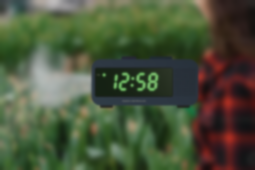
12:58
